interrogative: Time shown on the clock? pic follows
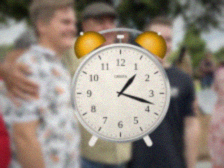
1:18
